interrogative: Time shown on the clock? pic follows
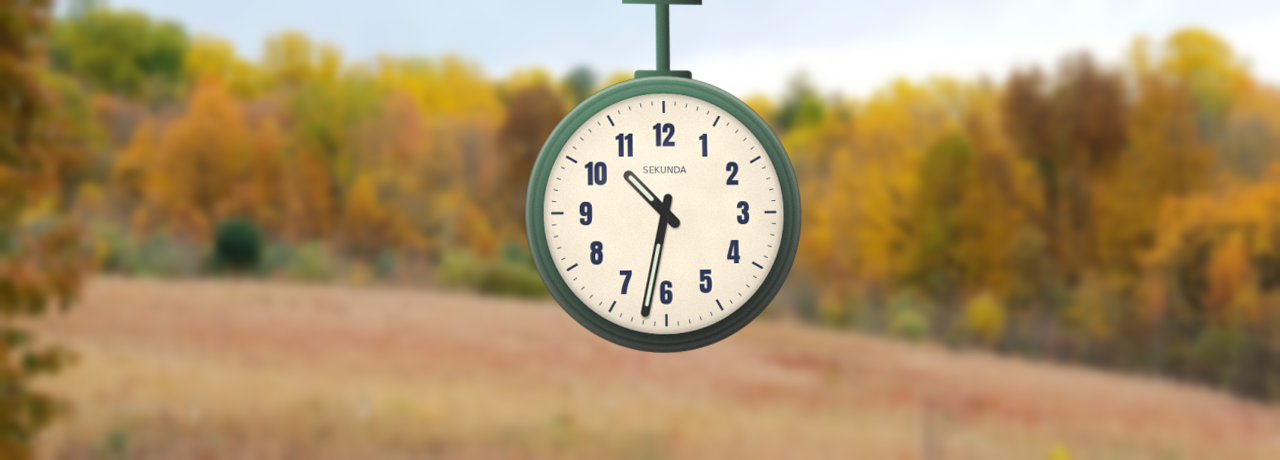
10:32
